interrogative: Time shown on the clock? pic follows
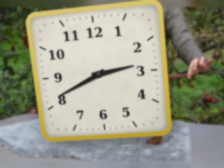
2:41
